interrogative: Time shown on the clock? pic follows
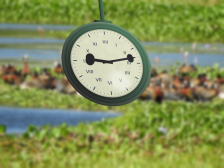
9:13
